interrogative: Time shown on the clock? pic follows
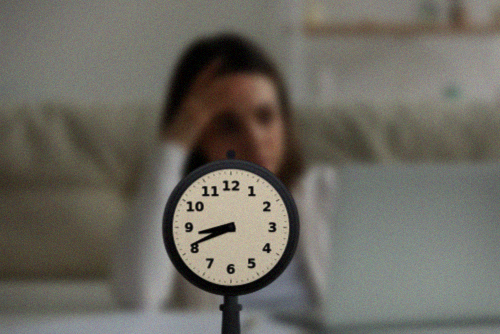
8:41
